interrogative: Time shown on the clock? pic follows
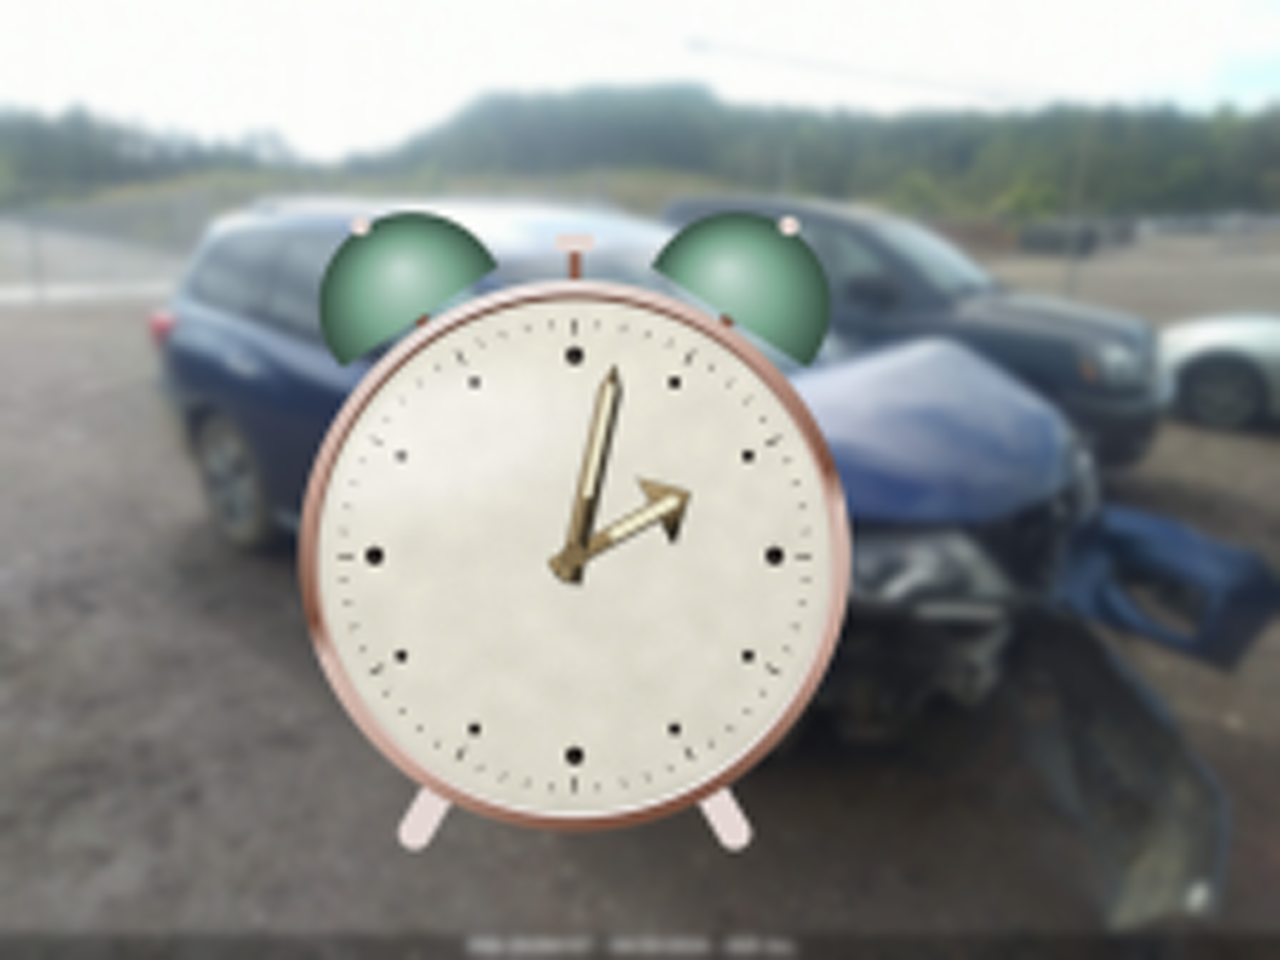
2:02
